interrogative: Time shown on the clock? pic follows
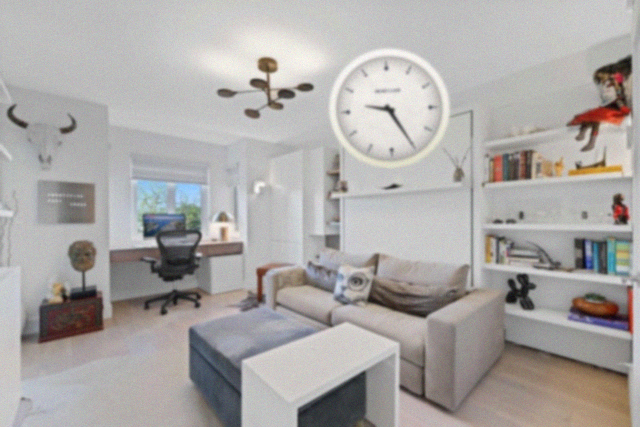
9:25
